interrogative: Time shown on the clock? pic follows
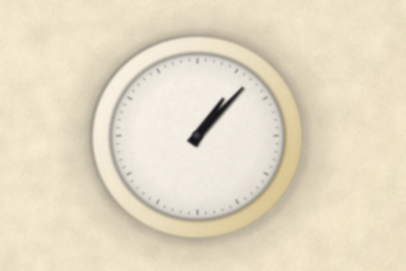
1:07
